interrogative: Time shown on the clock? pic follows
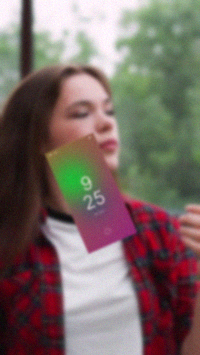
9:25
